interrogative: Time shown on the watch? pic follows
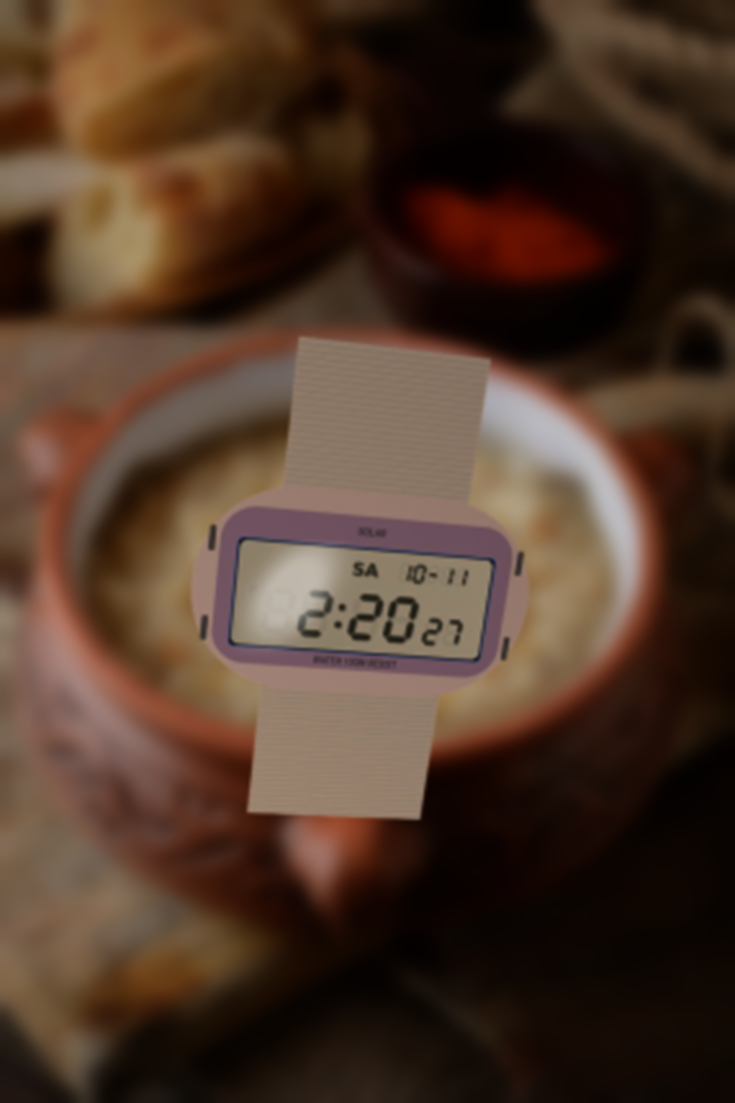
2:20:27
